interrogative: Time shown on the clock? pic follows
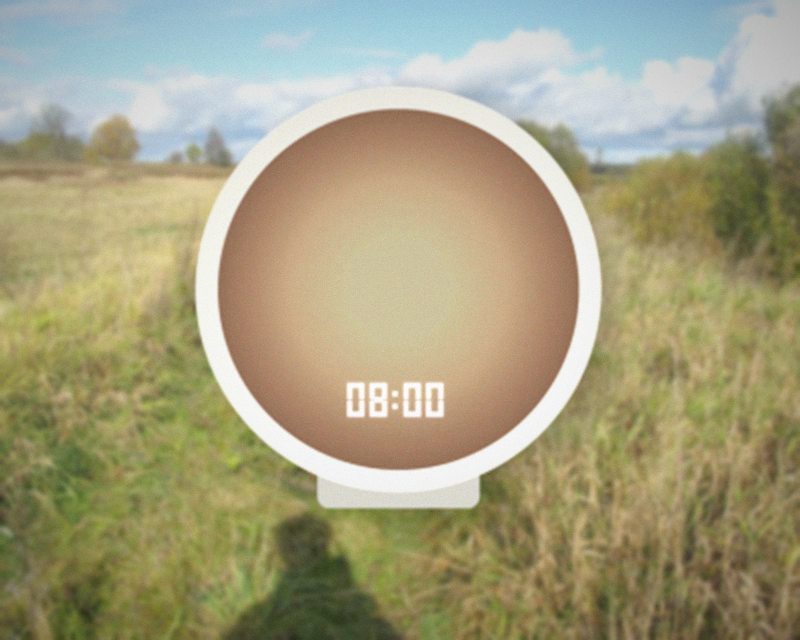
8:00
